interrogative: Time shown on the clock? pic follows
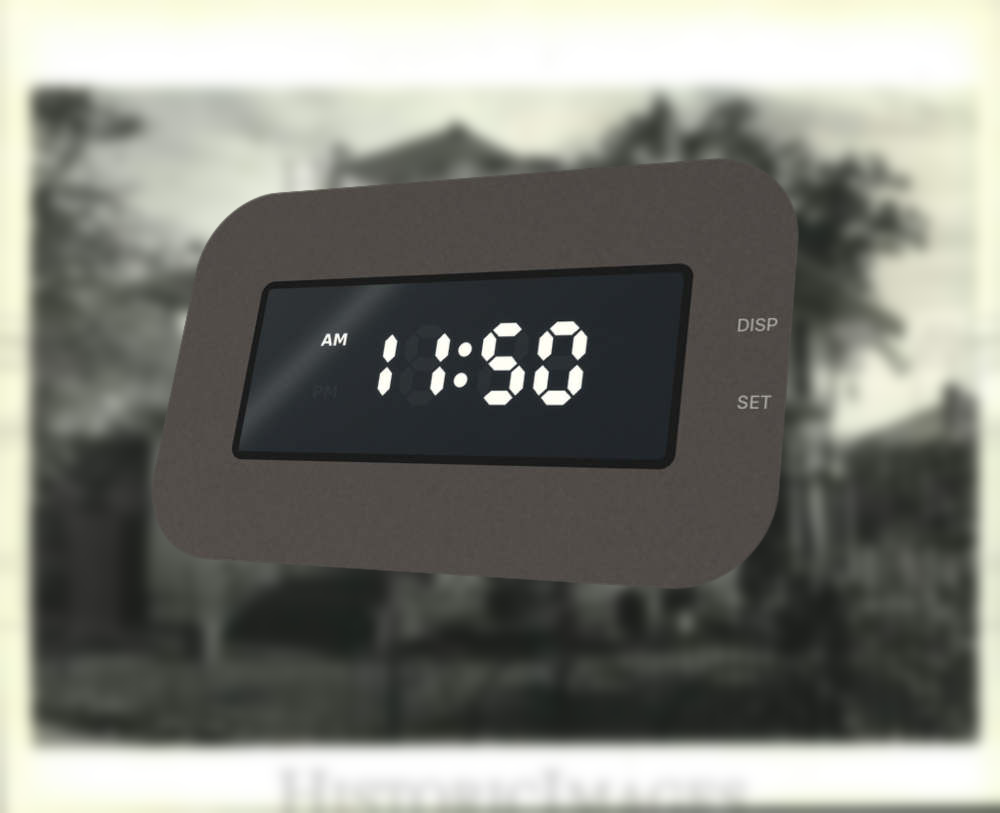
11:50
